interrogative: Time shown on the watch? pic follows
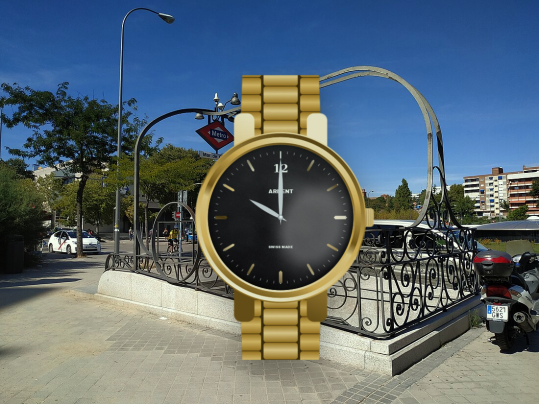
10:00
